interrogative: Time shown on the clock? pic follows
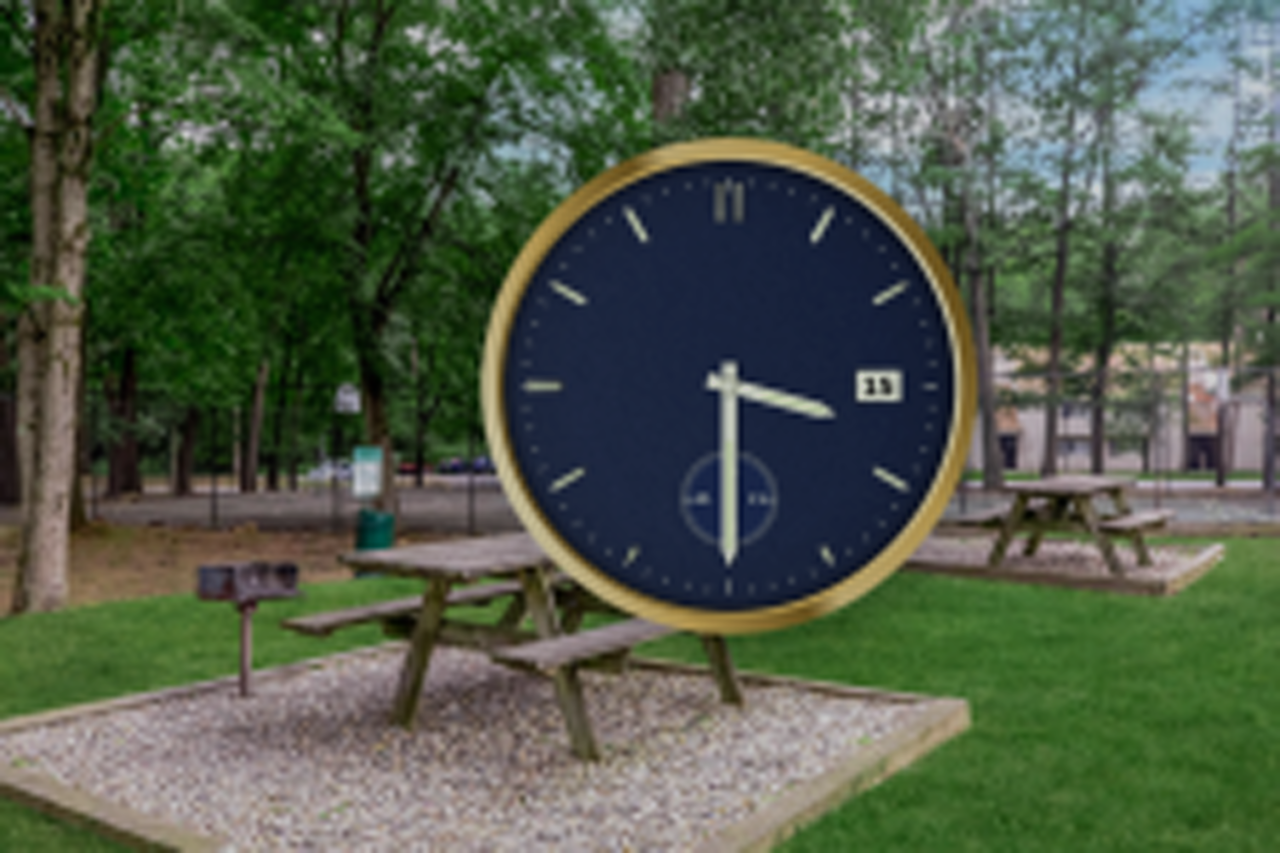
3:30
